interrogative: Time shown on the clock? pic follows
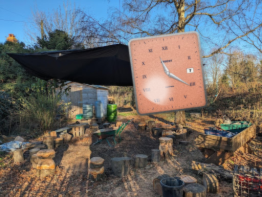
11:21
